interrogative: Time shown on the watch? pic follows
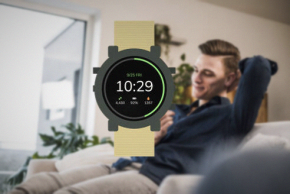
10:29
